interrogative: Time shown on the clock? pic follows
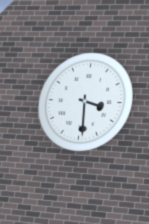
3:29
